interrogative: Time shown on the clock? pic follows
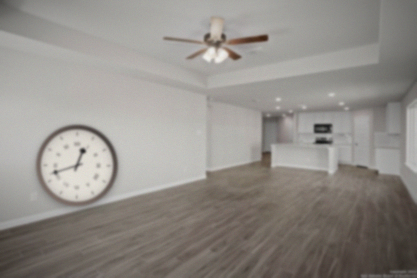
12:42
